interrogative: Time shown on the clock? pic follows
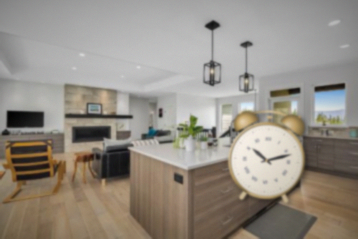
10:12
